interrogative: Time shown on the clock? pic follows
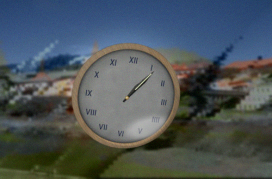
1:06
